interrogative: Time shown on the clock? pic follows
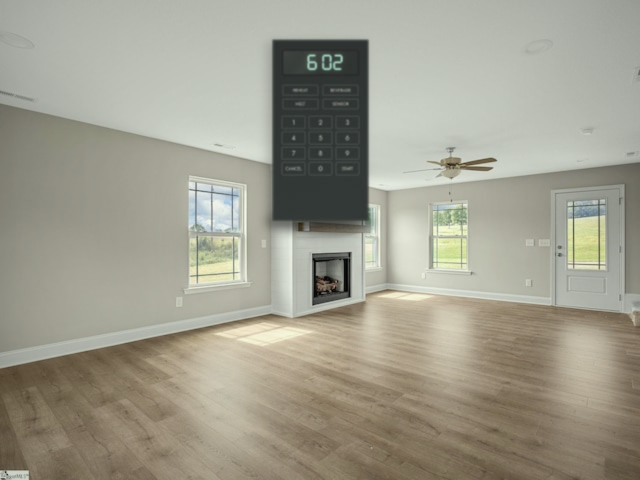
6:02
